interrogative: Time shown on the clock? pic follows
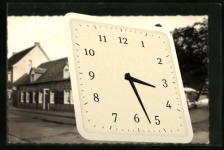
3:27
